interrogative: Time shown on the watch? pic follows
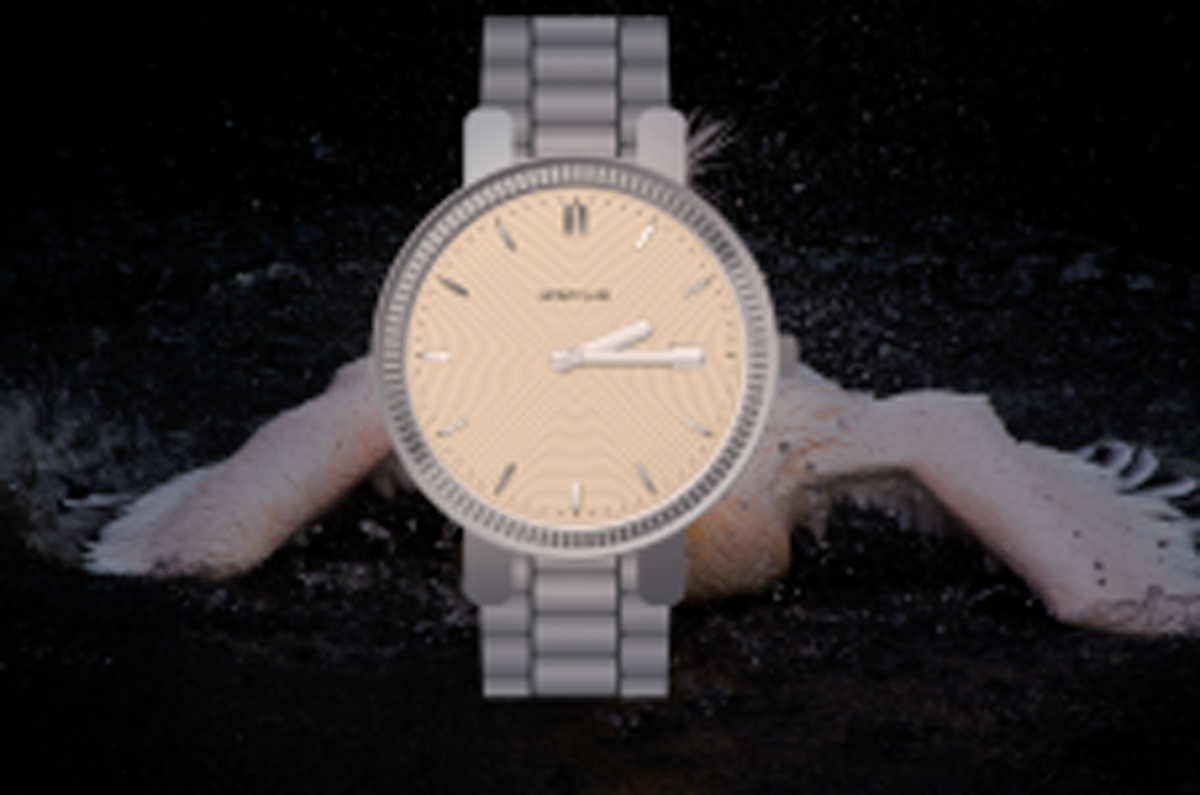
2:15
